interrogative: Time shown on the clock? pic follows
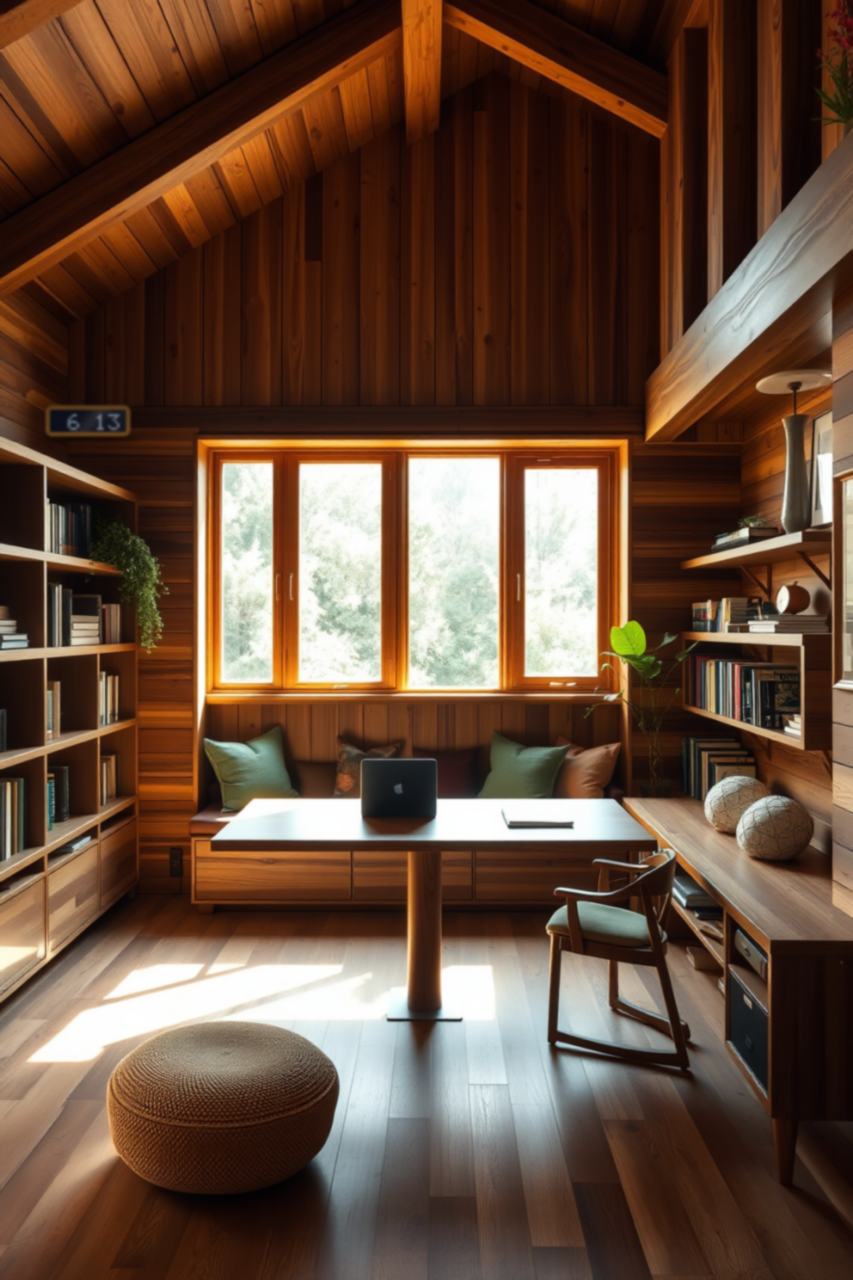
6:13
